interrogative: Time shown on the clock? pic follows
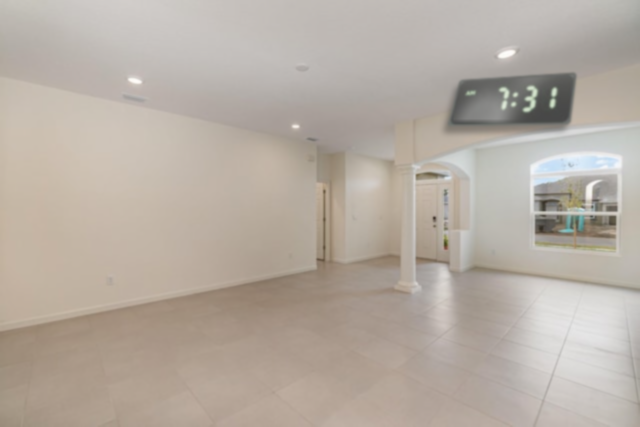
7:31
